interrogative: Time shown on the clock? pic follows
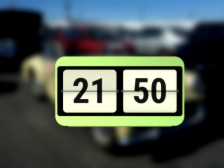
21:50
